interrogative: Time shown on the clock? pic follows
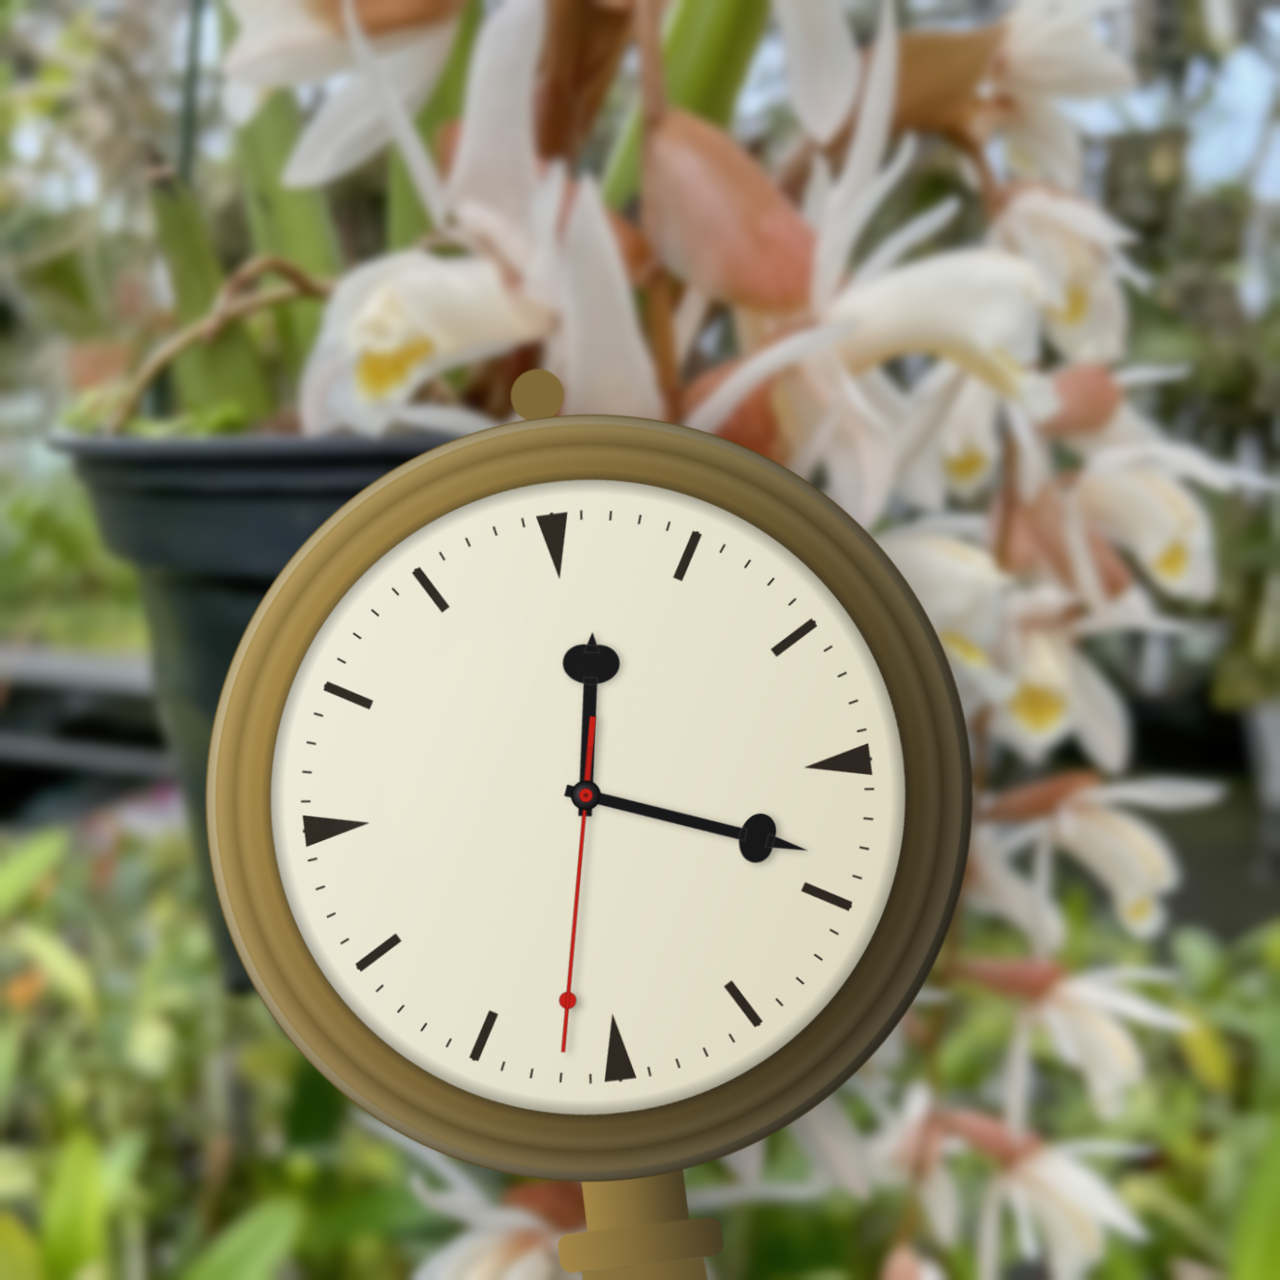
12:18:32
